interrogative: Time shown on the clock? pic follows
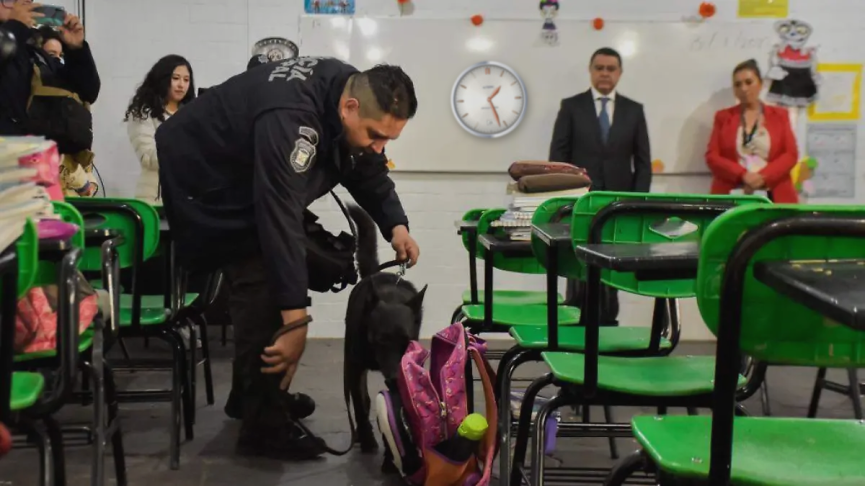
1:27
